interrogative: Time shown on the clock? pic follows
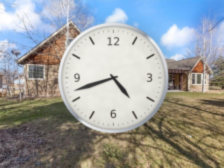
4:42
